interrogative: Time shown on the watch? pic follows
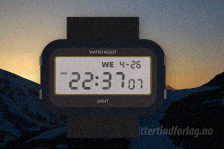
22:37:07
